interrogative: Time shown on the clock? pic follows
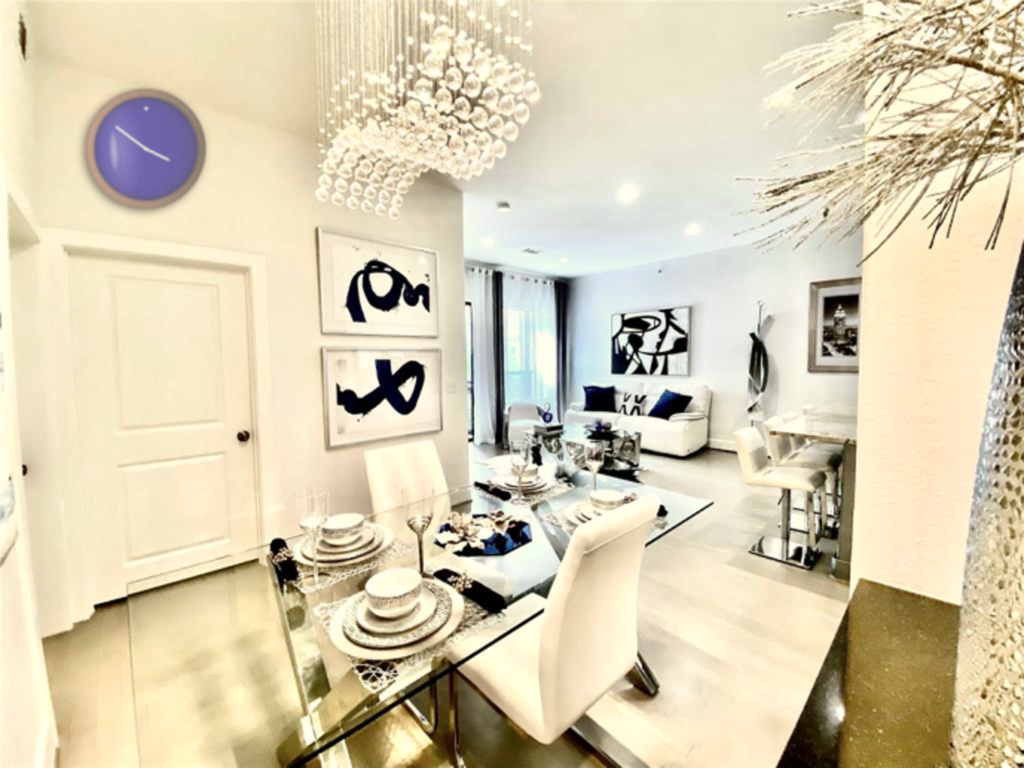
3:51
